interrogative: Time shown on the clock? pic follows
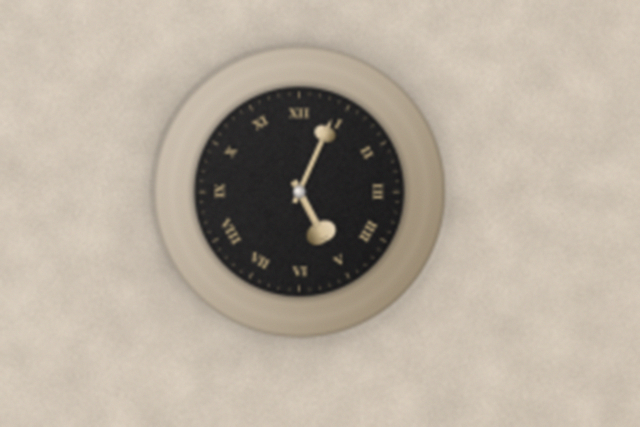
5:04
